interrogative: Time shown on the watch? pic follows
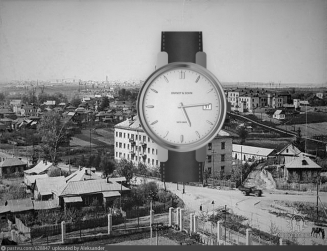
5:14
